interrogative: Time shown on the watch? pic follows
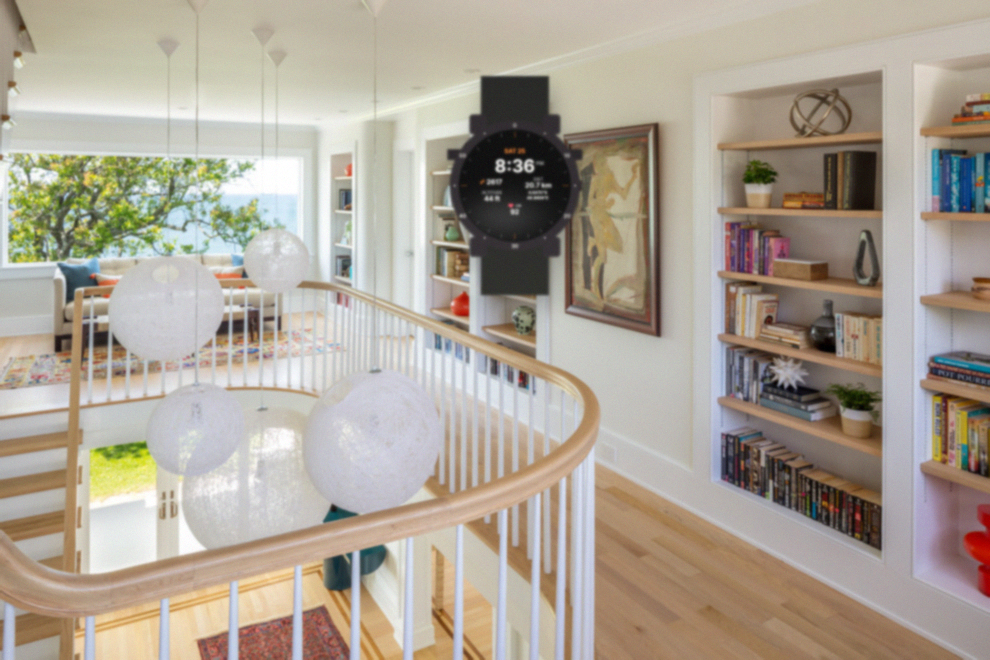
8:36
